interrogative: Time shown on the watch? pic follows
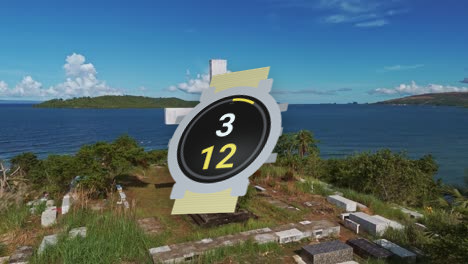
3:12
